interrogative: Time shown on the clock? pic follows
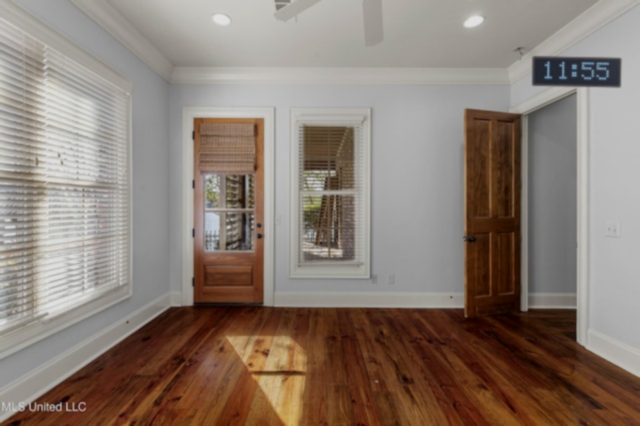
11:55
